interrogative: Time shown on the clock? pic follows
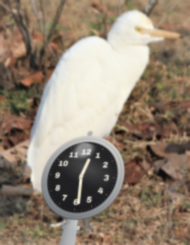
12:29
